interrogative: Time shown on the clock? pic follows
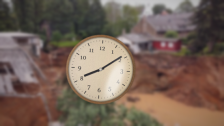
8:09
